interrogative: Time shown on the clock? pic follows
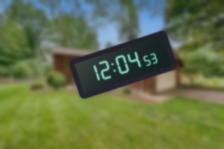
12:04:53
